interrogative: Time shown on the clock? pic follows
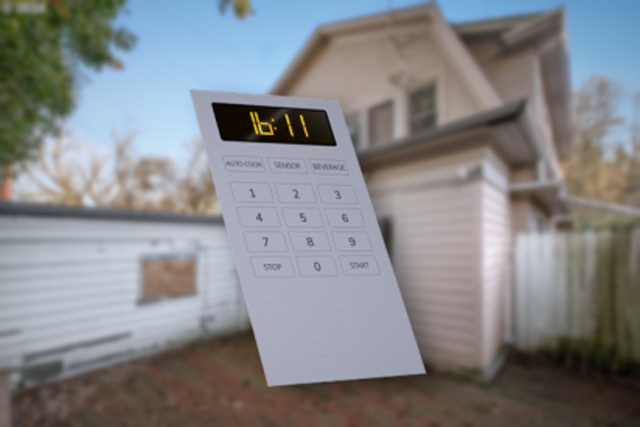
16:11
